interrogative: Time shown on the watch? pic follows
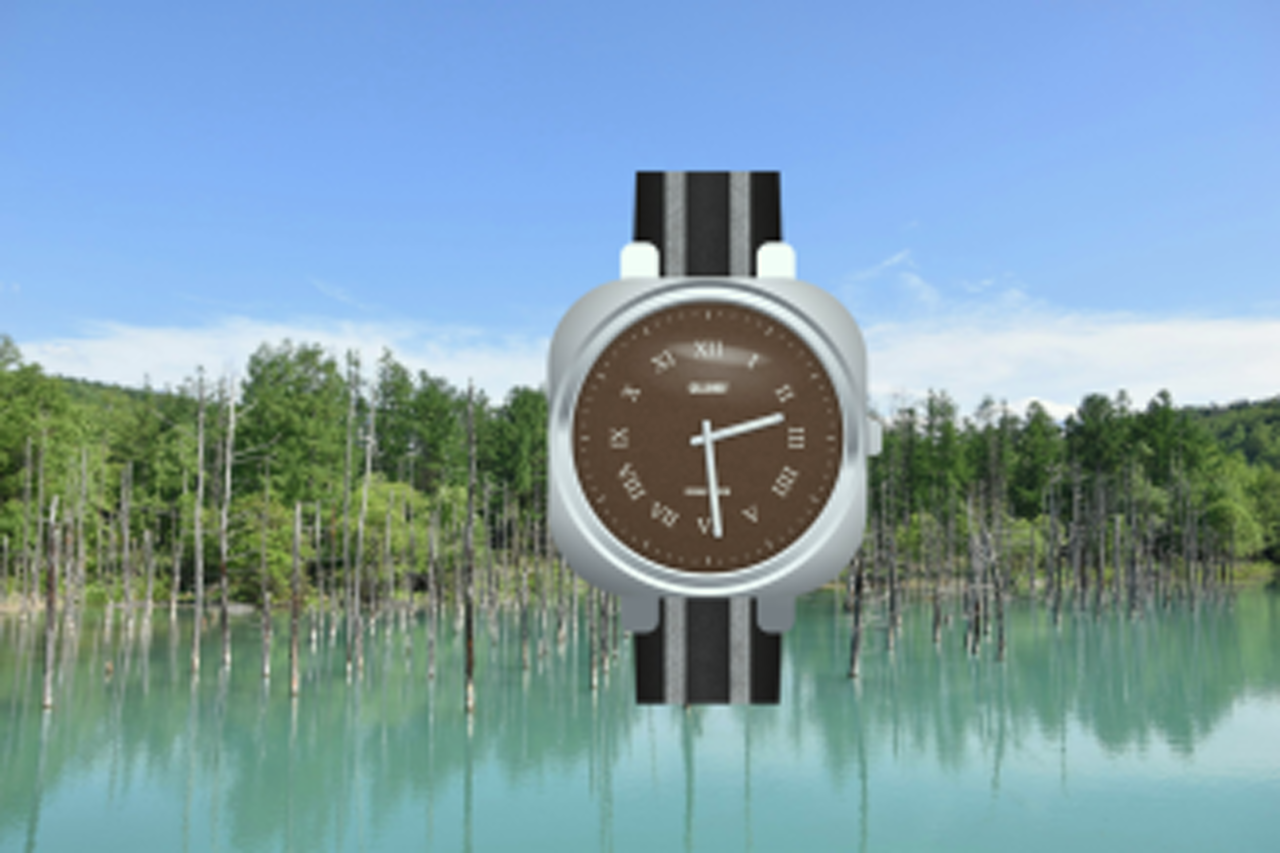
2:29
